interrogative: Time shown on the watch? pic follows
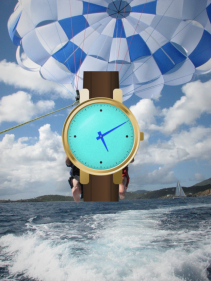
5:10
